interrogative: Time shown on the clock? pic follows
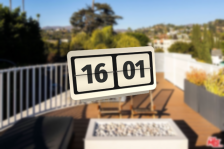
16:01
